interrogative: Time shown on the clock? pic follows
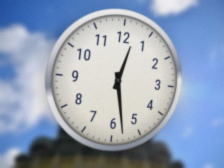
12:28
